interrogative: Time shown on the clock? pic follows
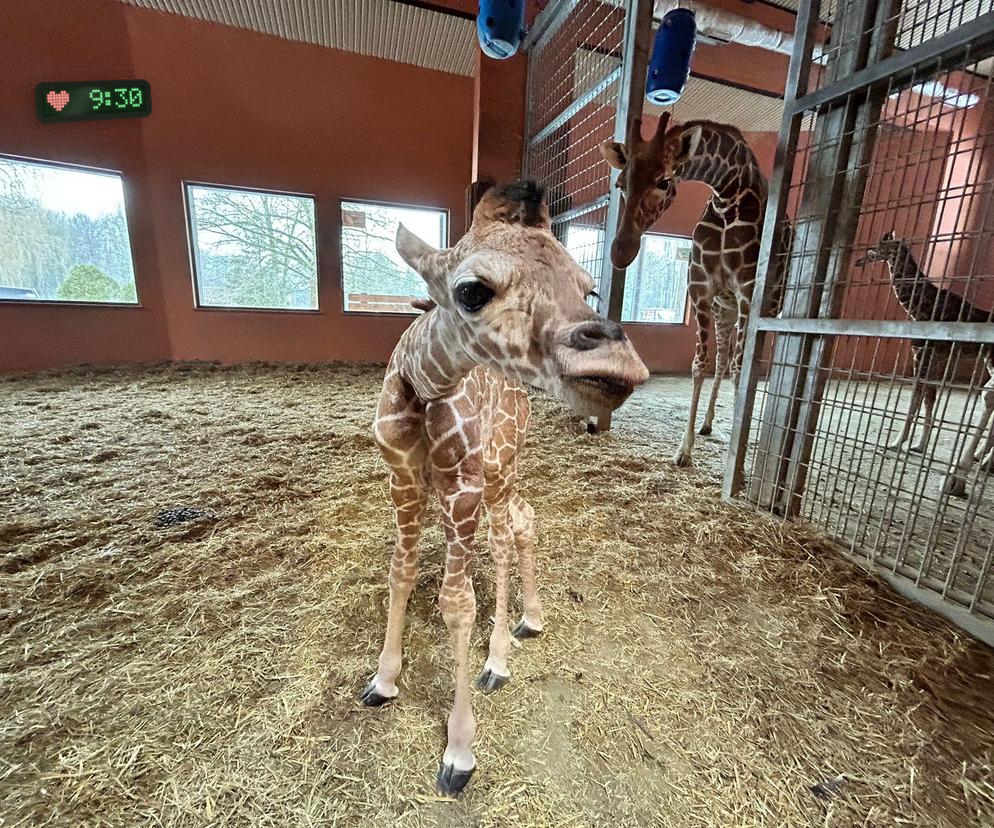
9:30
